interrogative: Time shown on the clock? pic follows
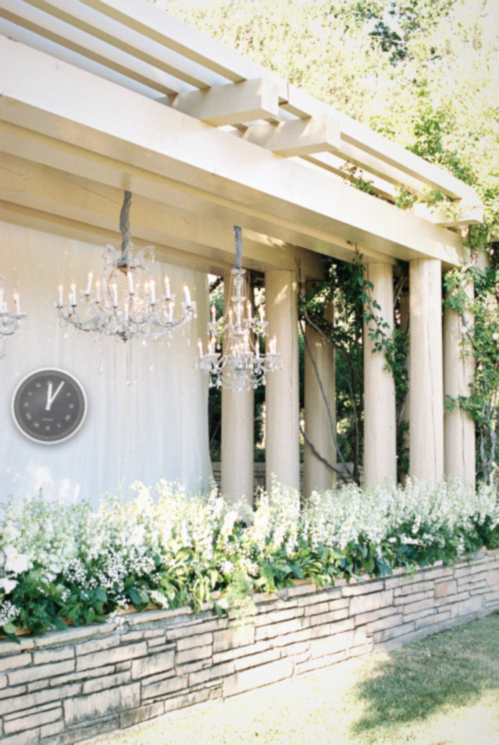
12:05
